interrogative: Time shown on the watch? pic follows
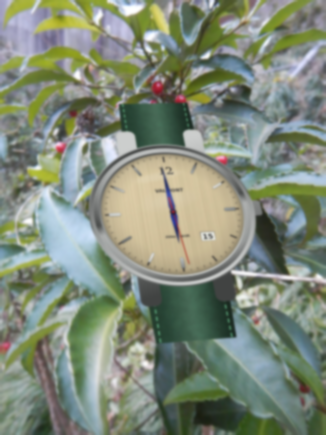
5:59:29
